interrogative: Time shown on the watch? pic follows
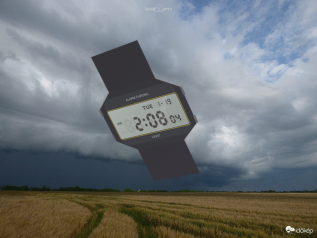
2:08:04
